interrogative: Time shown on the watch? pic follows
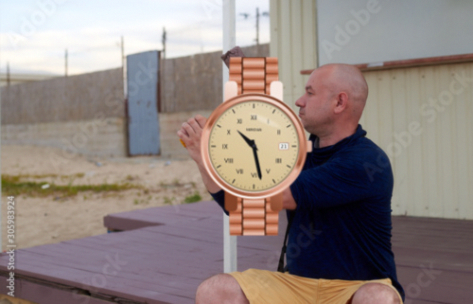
10:28
